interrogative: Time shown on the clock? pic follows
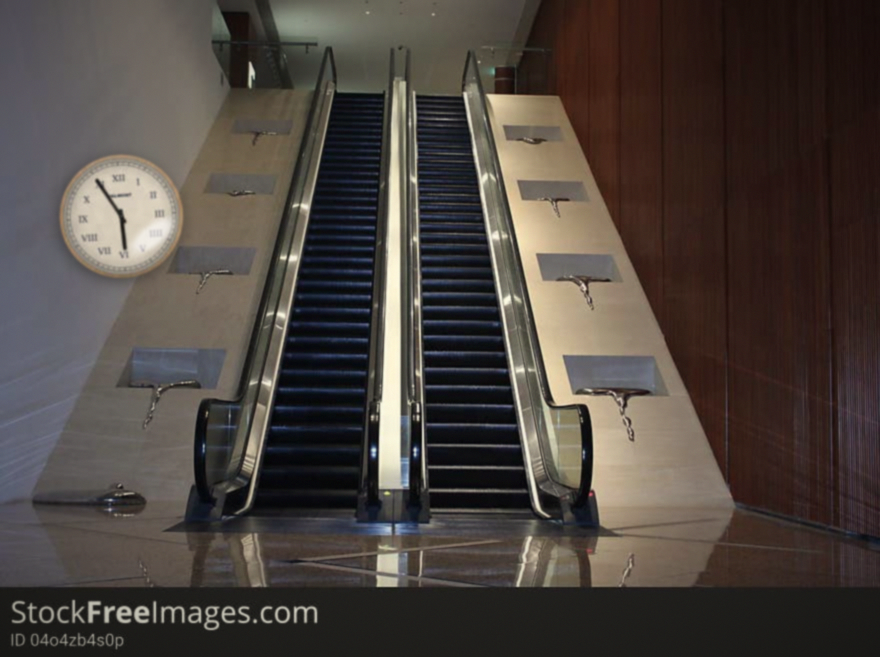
5:55
